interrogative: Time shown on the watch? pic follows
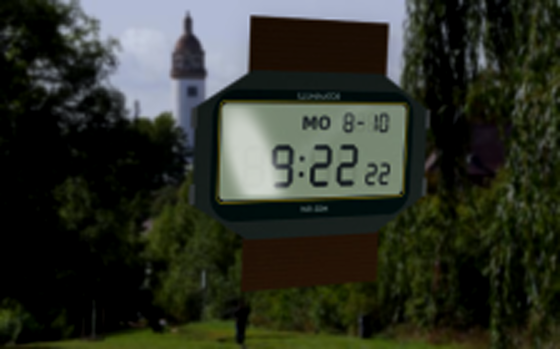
9:22:22
